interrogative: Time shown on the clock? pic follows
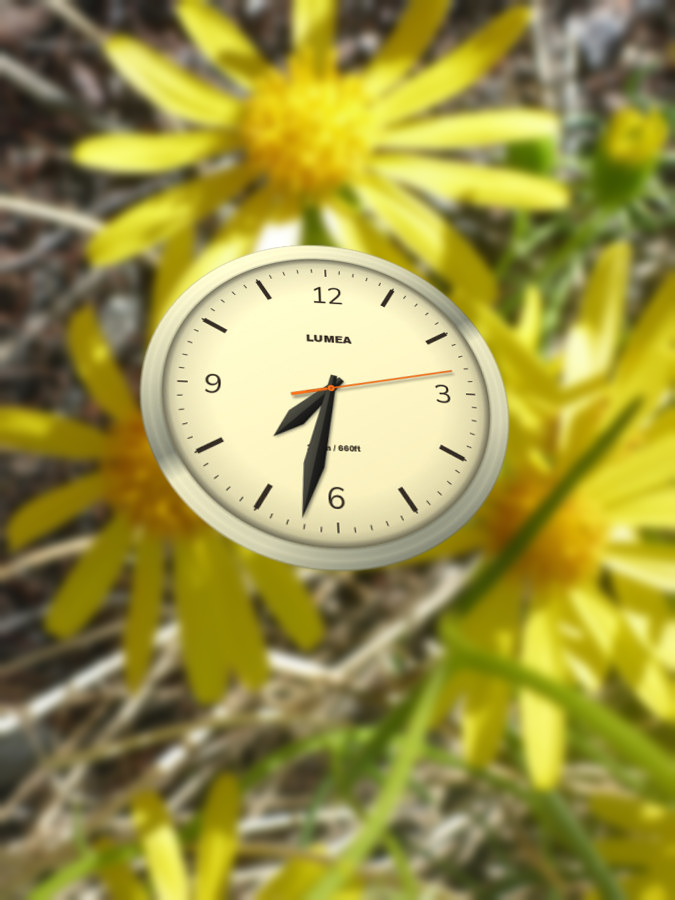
7:32:13
